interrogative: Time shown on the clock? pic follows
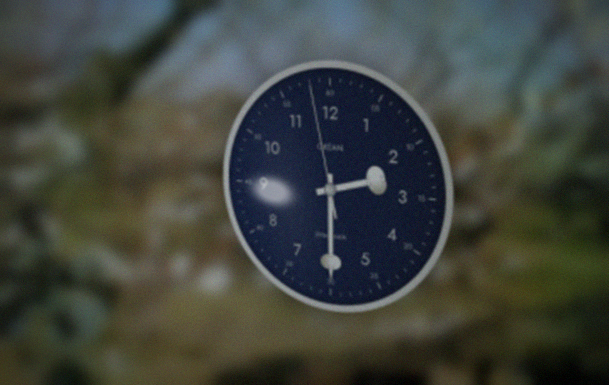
2:29:58
